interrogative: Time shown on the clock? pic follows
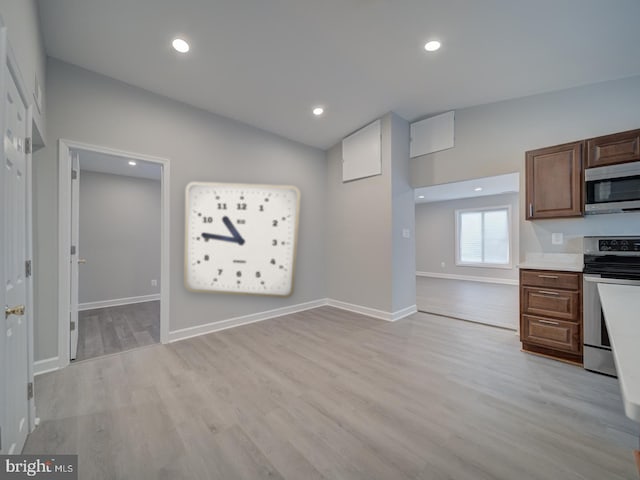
10:46
